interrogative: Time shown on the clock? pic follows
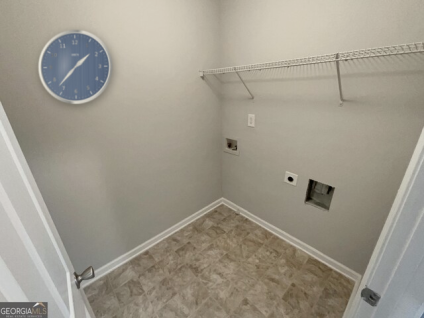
1:37
